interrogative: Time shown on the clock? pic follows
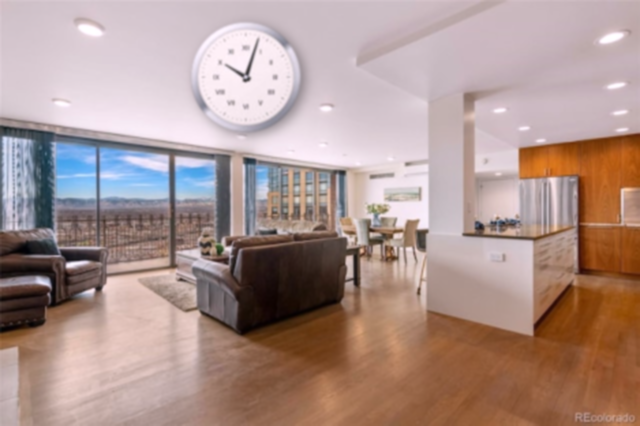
10:03
